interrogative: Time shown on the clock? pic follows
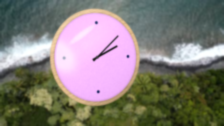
2:08
